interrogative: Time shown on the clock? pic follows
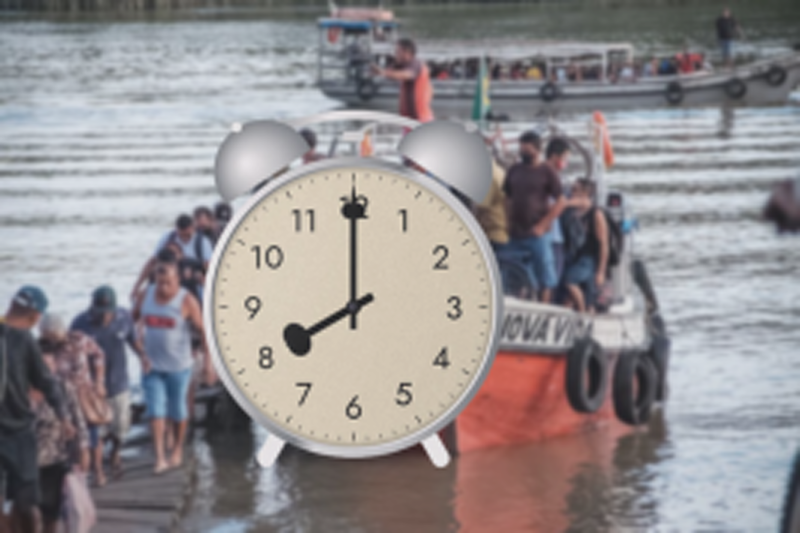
8:00
